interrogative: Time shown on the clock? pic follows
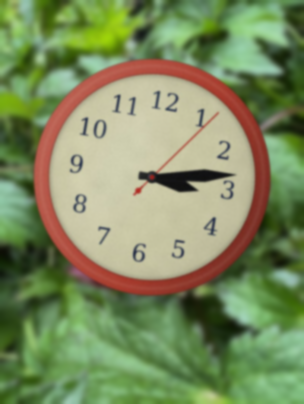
3:13:06
